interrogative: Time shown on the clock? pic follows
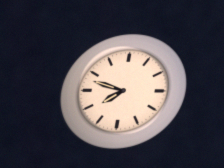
7:48
